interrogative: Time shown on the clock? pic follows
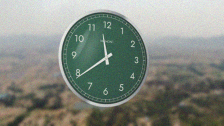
11:39
